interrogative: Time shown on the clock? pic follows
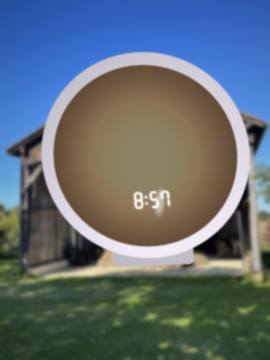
8:57
